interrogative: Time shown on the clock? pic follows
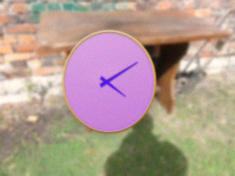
4:10
